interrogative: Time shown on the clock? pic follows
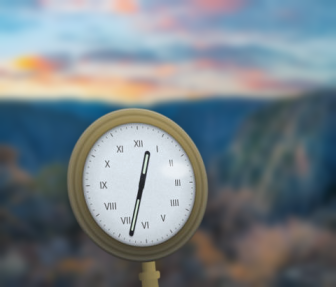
12:33
